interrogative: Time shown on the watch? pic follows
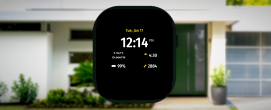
12:14
